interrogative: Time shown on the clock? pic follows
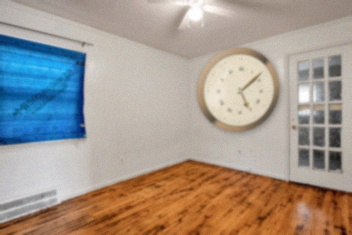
5:08
